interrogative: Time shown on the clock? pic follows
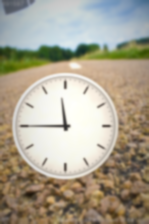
11:45
